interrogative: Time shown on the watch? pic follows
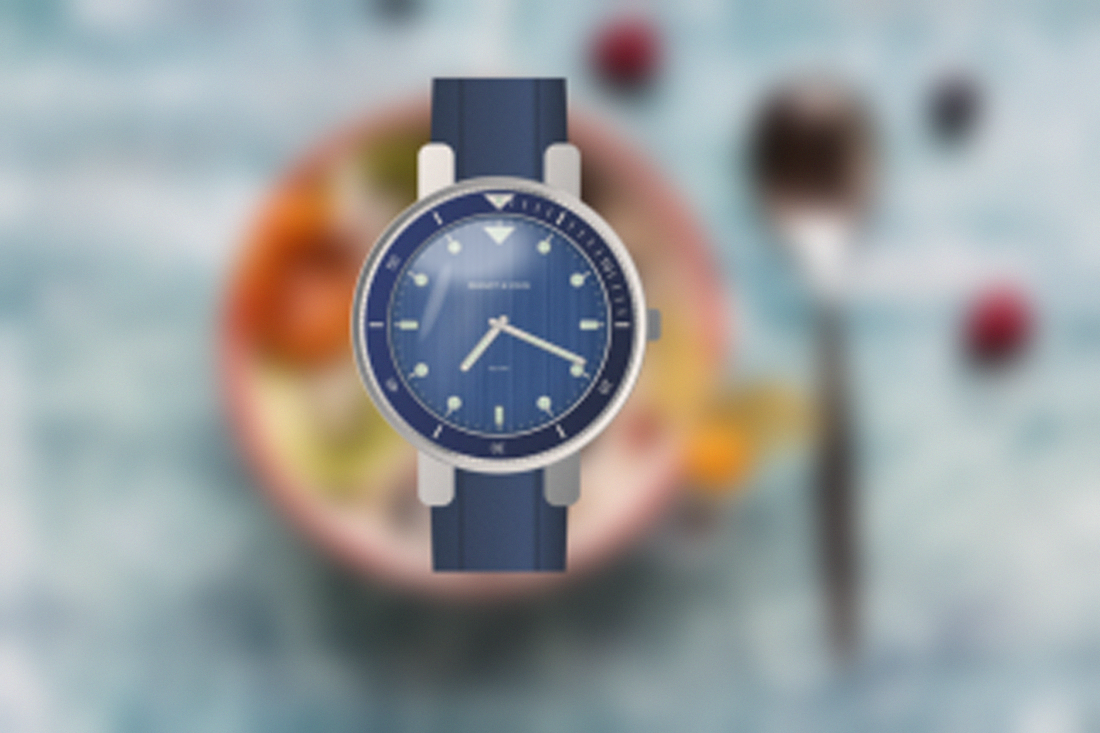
7:19
